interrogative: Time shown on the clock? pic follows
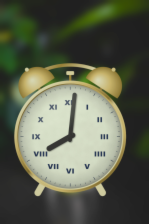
8:01
